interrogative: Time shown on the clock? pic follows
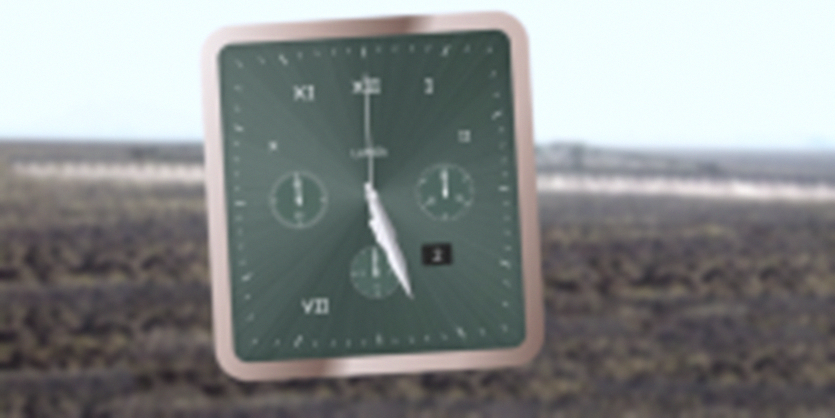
5:27
